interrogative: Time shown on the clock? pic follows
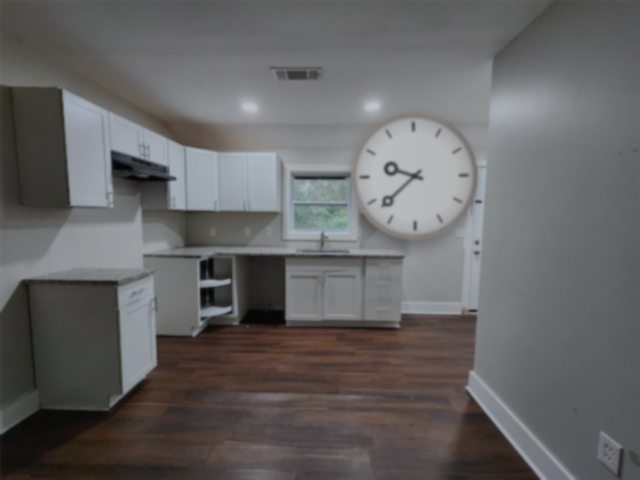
9:38
